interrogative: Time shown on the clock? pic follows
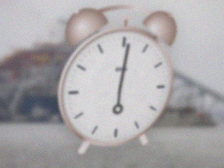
6:01
